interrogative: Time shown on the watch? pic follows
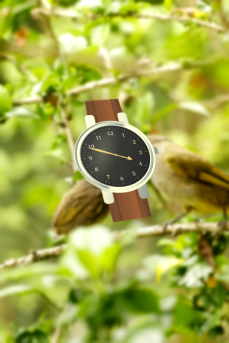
3:49
